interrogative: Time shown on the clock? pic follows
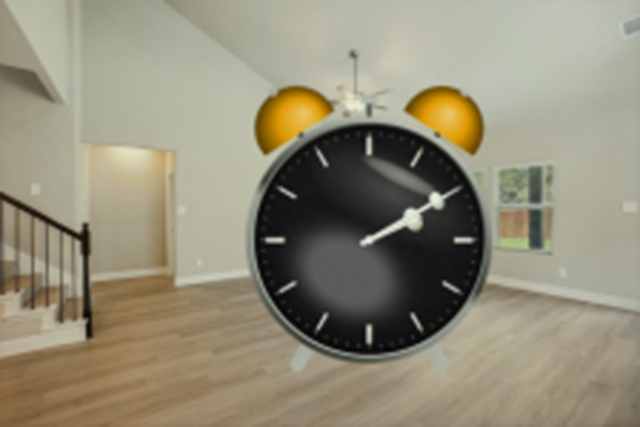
2:10
